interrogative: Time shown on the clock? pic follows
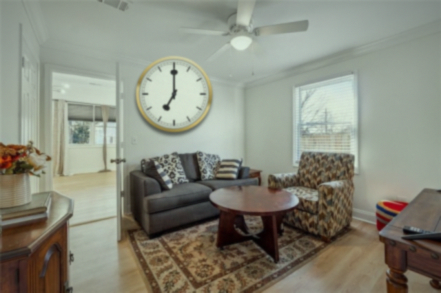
7:00
